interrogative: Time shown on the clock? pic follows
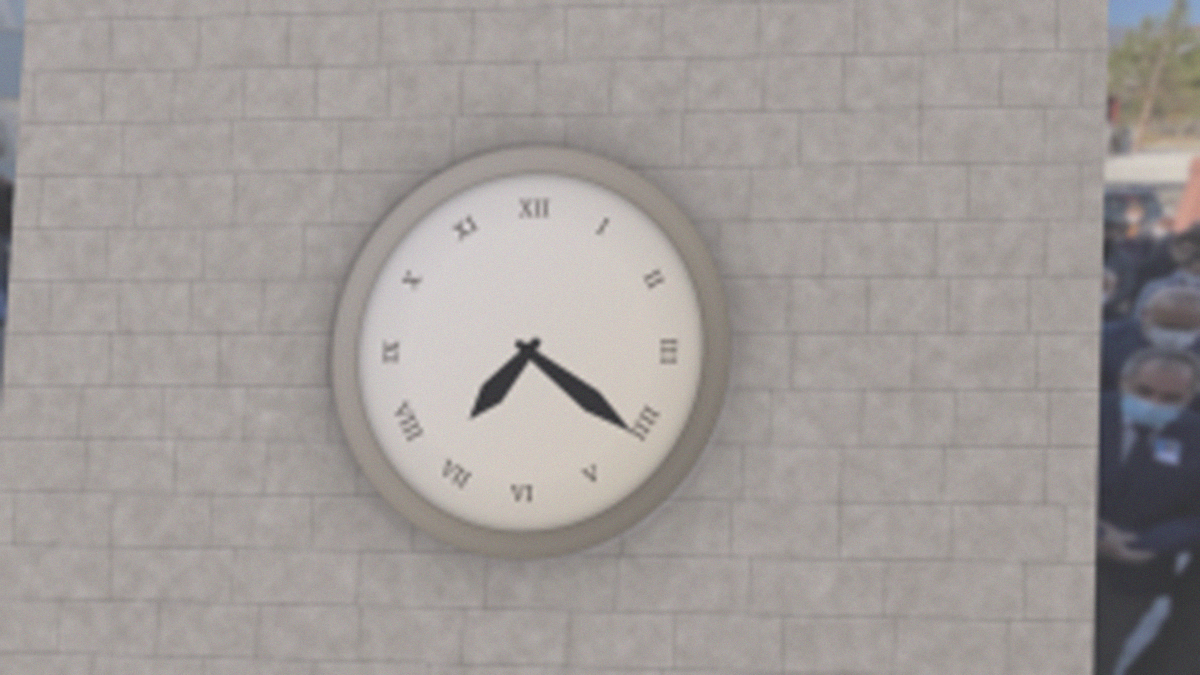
7:21
